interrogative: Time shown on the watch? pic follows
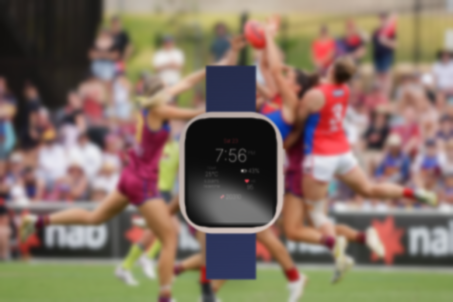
7:56
